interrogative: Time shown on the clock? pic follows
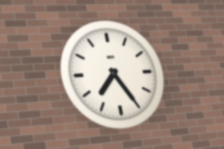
7:25
